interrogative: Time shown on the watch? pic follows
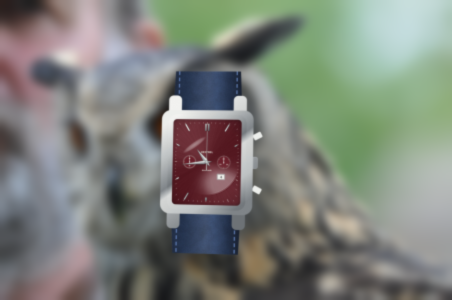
10:44
